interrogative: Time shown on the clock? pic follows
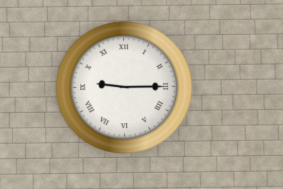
9:15
